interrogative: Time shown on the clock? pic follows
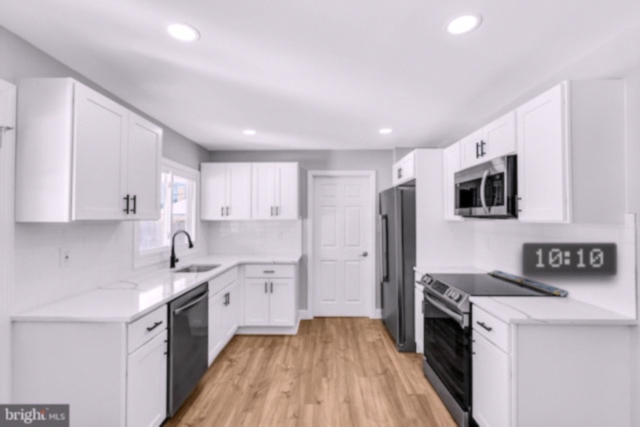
10:10
